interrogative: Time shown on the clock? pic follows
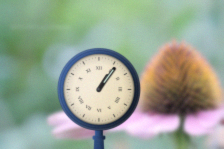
1:06
